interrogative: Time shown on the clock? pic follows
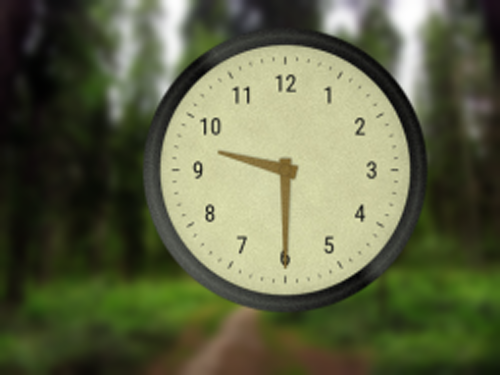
9:30
